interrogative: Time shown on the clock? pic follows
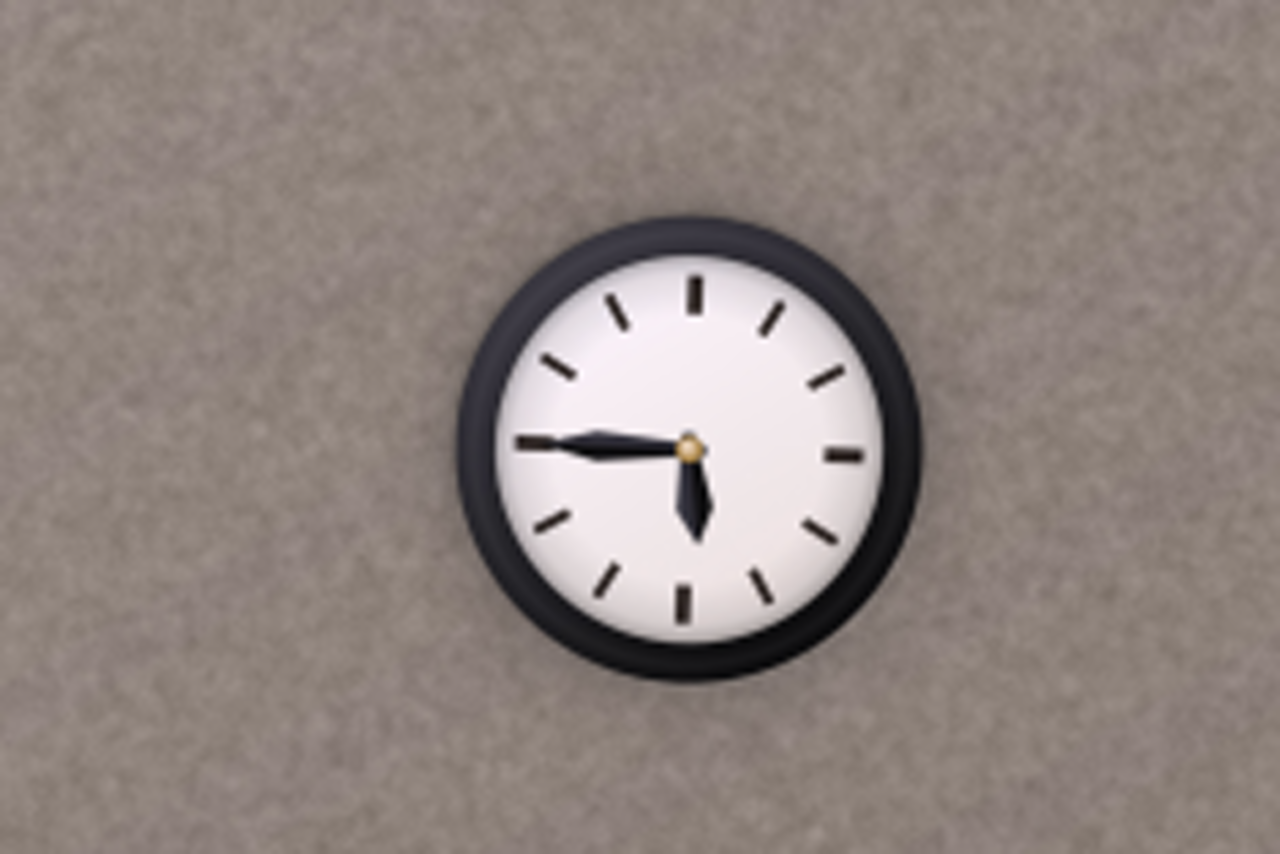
5:45
